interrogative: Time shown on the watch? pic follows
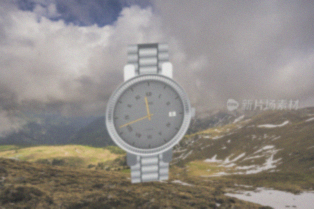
11:42
